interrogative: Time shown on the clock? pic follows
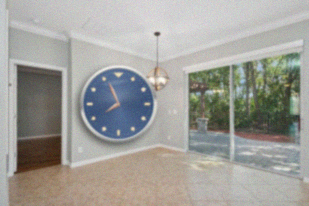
7:56
